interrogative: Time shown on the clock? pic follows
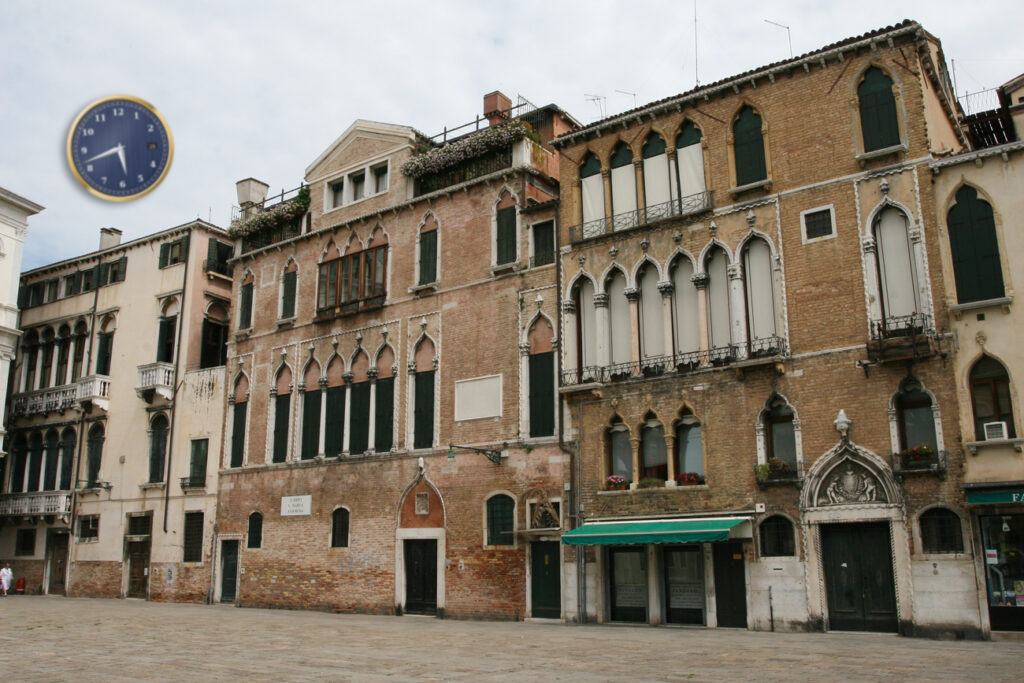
5:42
